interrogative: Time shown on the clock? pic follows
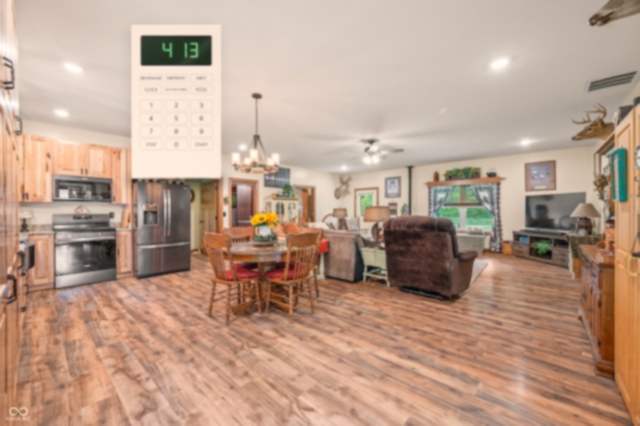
4:13
